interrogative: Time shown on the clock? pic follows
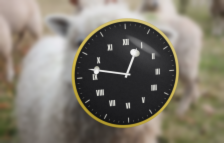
12:47
